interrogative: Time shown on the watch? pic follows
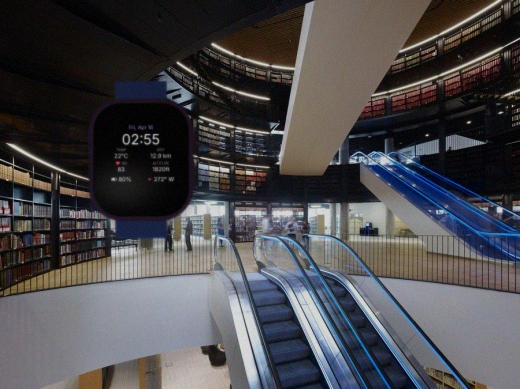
2:55
